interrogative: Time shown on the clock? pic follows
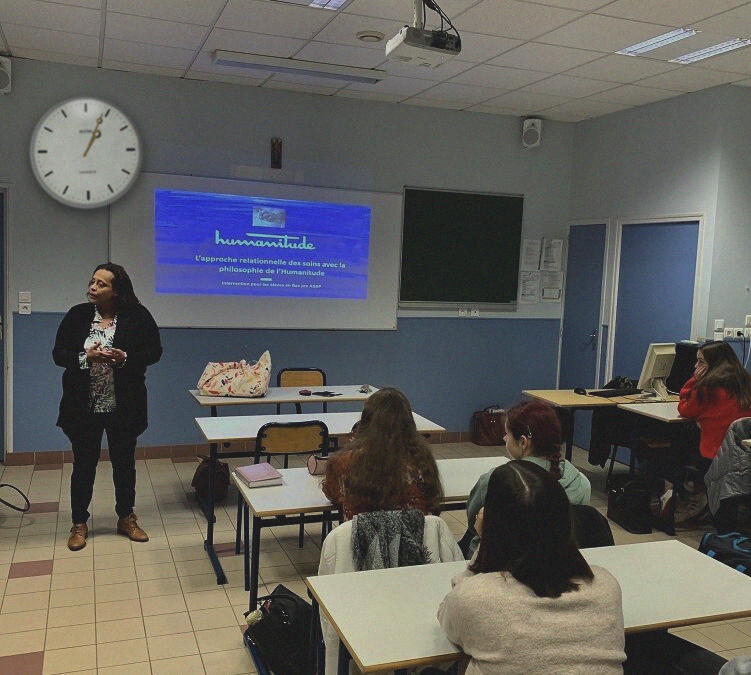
1:04
